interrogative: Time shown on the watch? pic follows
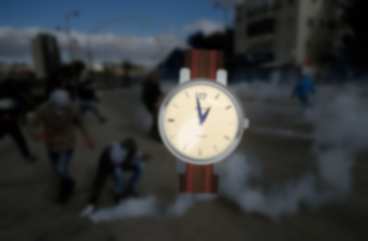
12:58
